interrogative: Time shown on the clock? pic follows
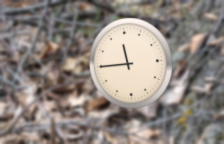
11:45
